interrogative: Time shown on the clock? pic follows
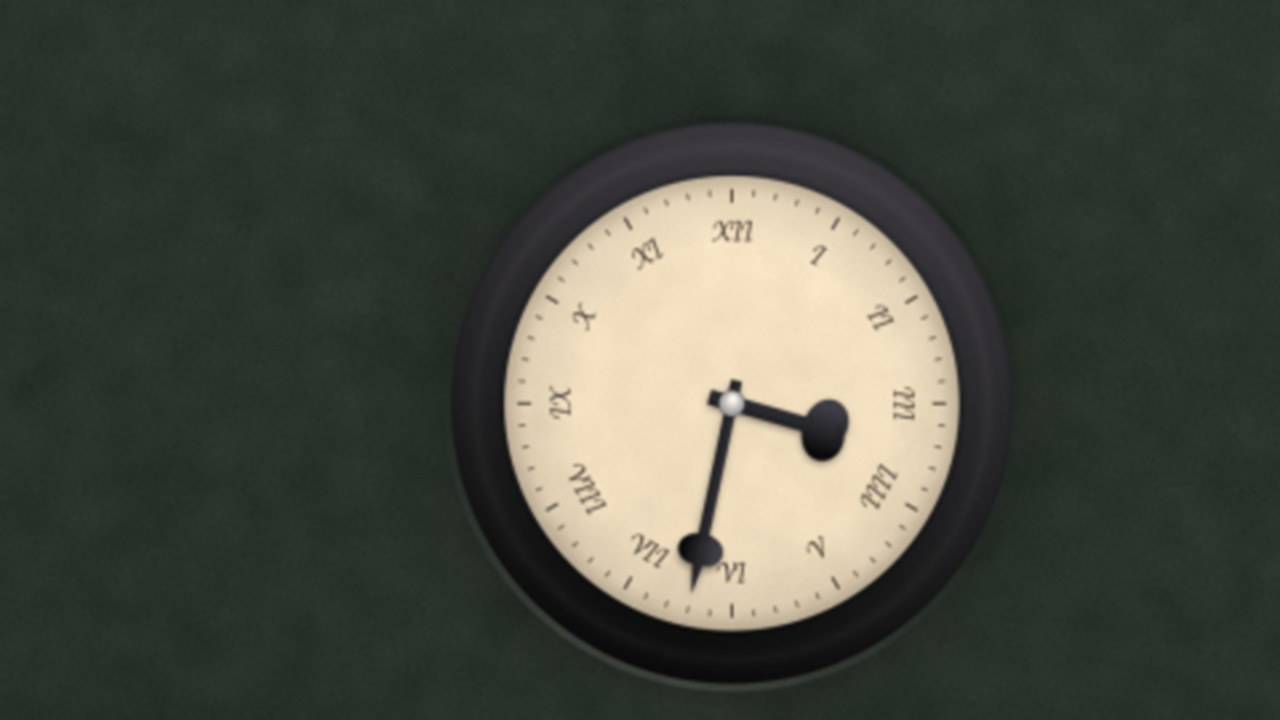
3:32
